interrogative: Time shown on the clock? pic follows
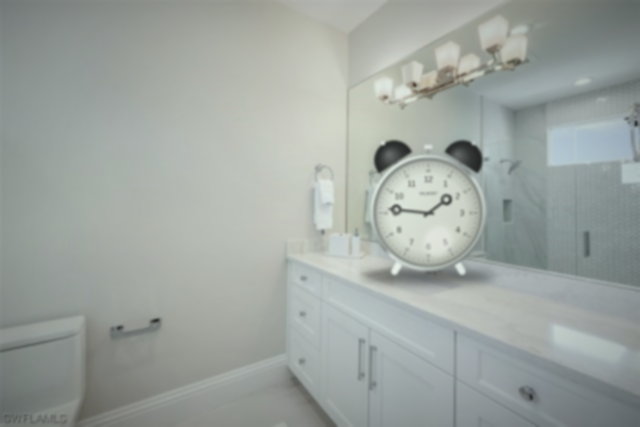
1:46
